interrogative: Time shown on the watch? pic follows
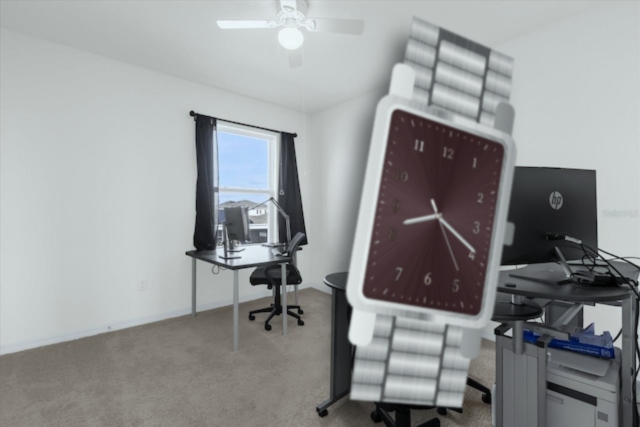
8:19:24
